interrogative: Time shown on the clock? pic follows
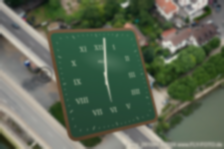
6:02
